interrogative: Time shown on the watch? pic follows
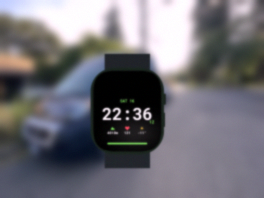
22:36
